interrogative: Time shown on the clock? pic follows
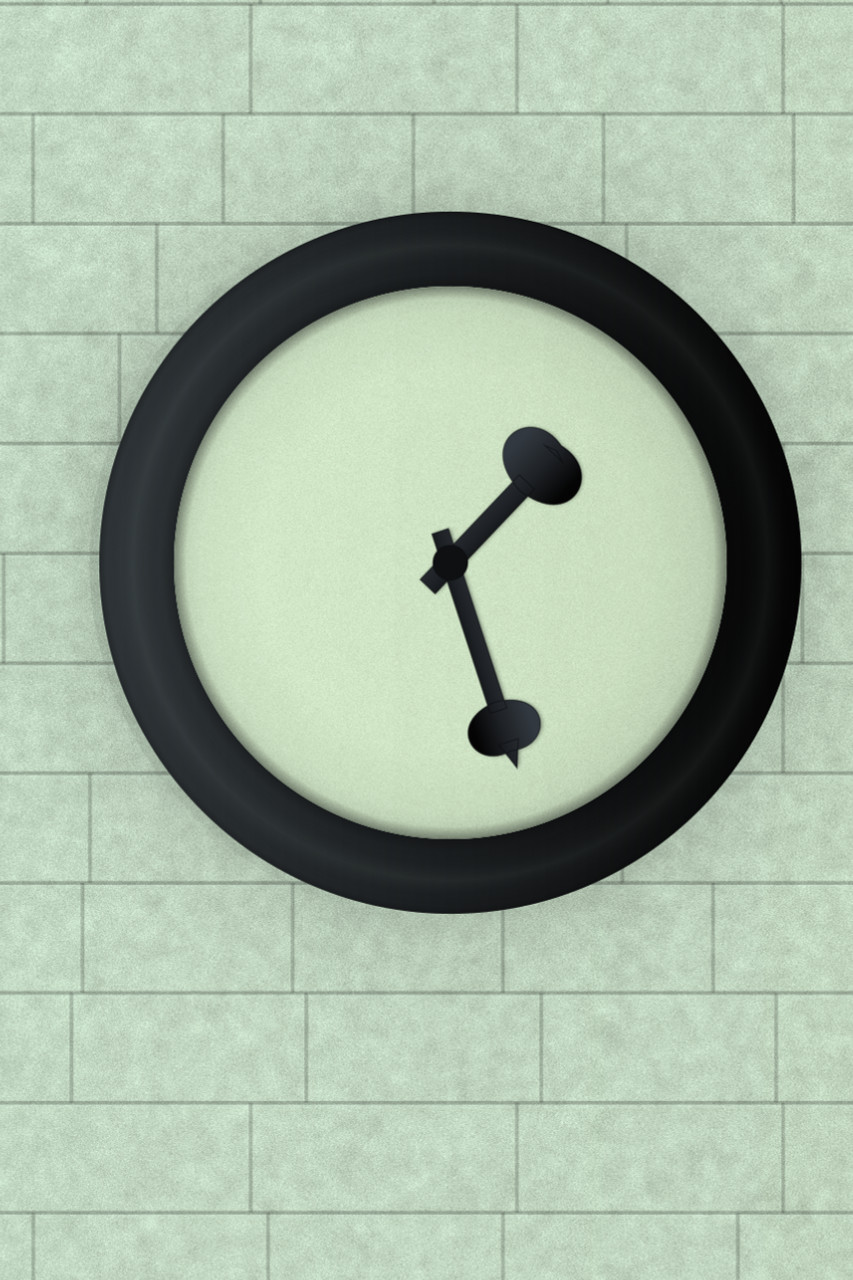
1:27
